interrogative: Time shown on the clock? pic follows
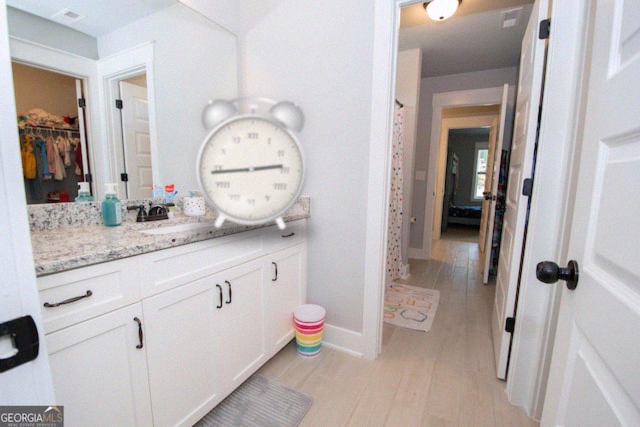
2:44
